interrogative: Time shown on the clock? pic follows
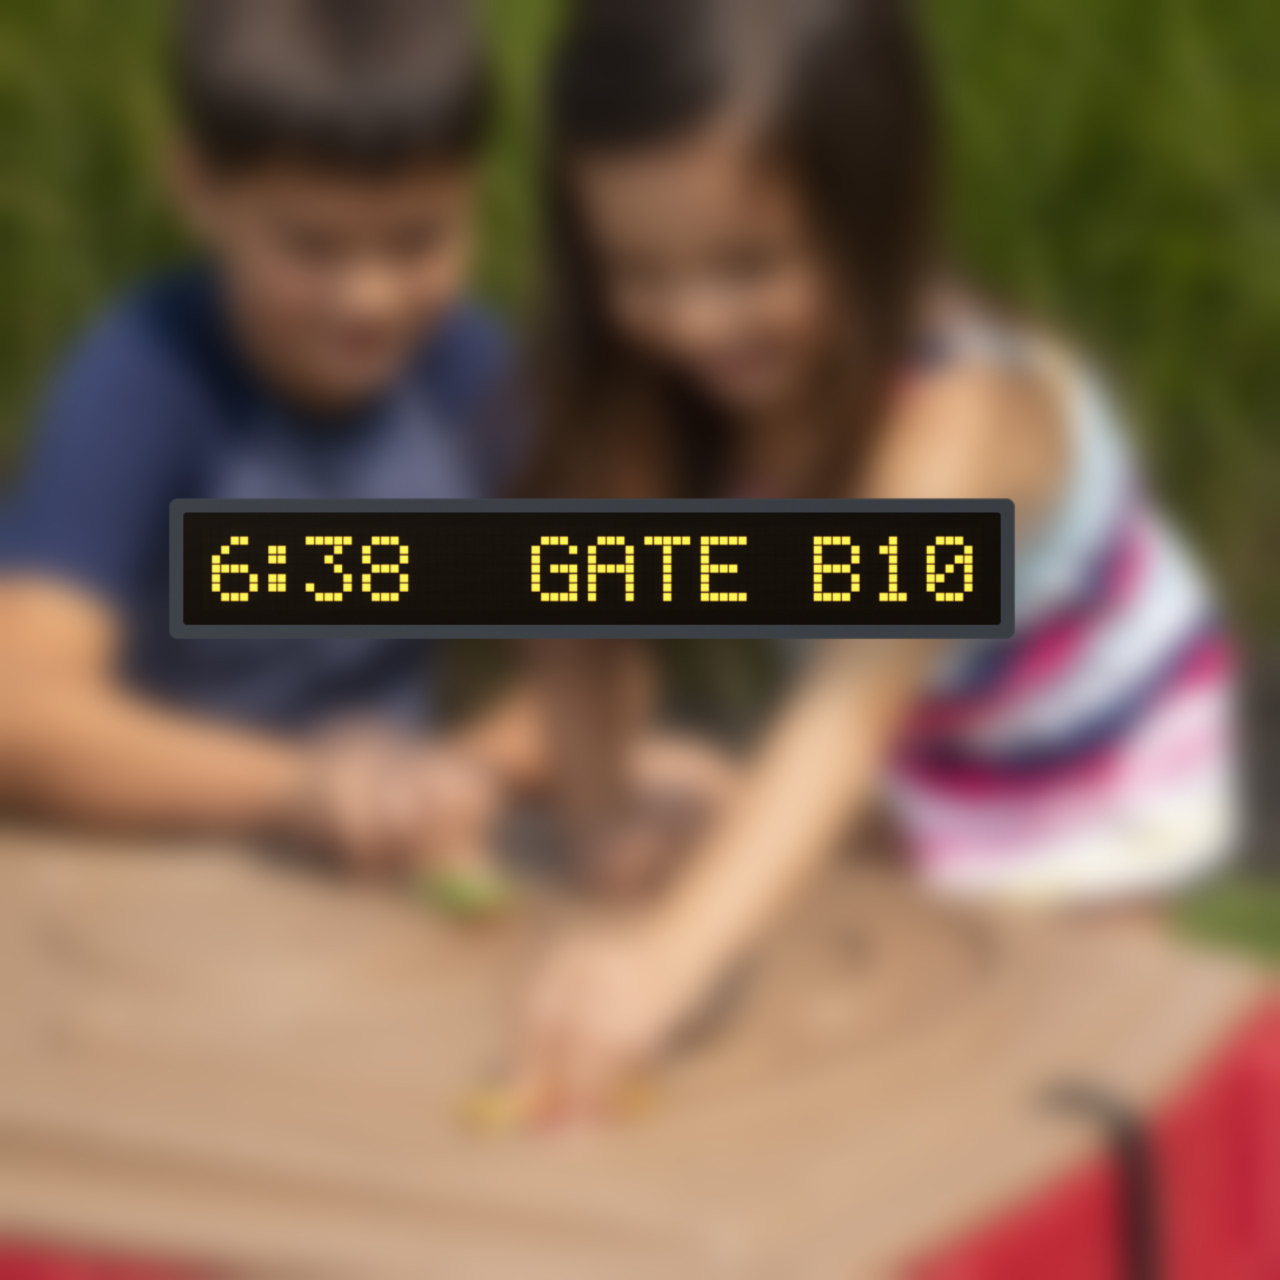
6:38
